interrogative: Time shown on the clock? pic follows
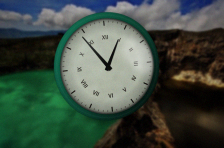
12:54
